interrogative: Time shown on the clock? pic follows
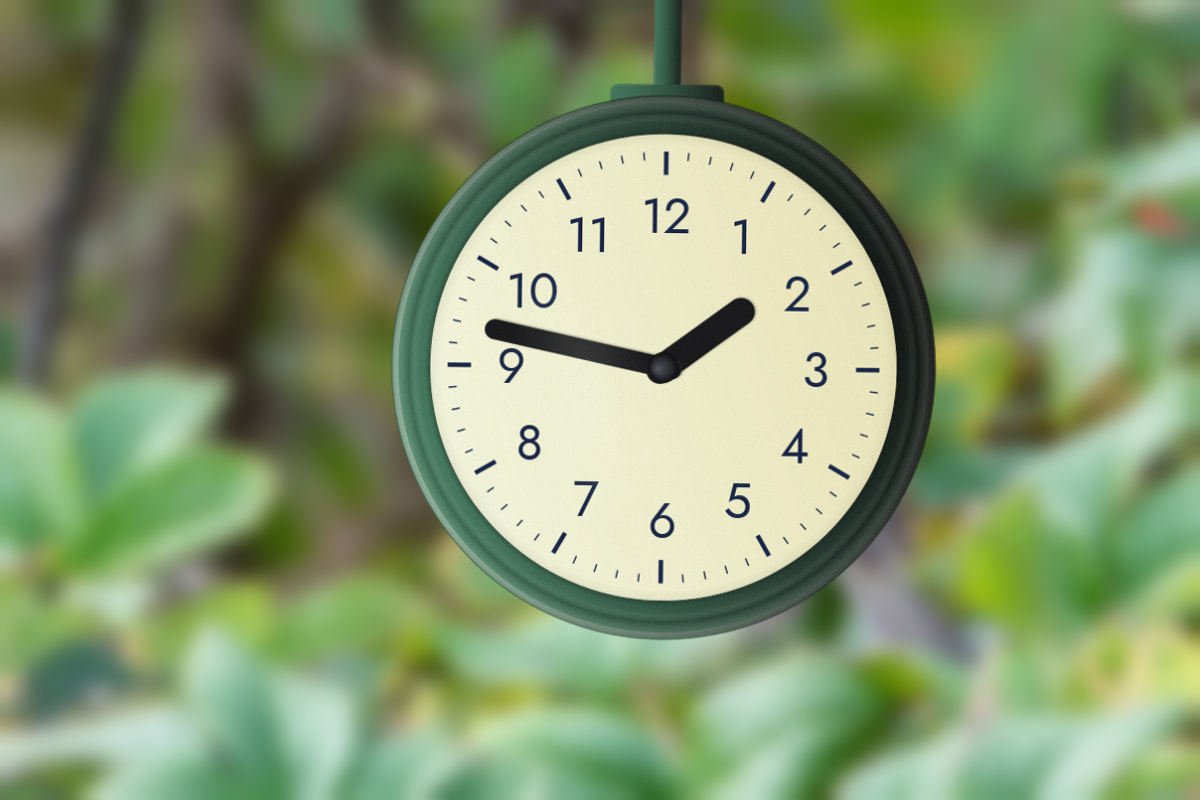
1:47
